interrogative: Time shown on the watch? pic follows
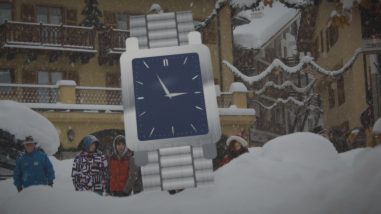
2:56
